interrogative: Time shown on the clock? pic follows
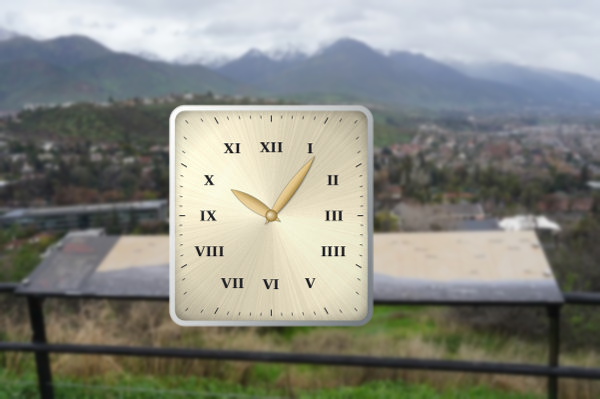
10:06
